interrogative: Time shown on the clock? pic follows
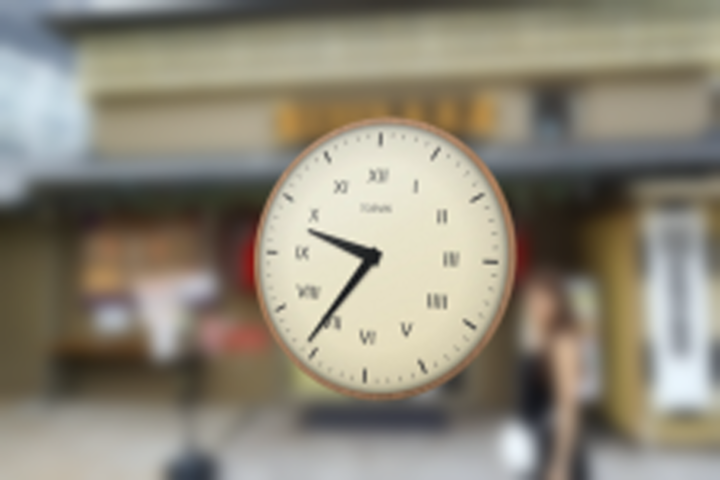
9:36
